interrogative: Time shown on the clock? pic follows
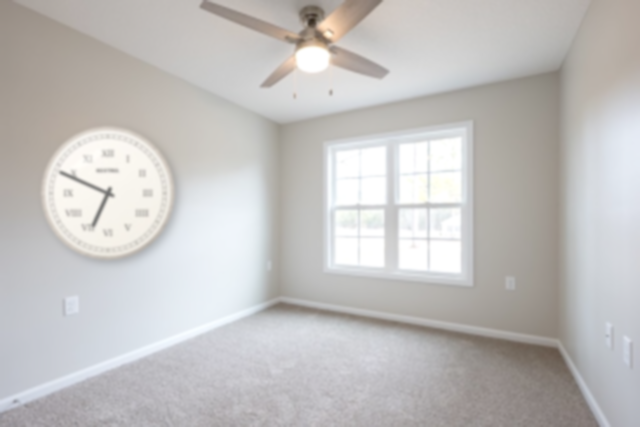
6:49
